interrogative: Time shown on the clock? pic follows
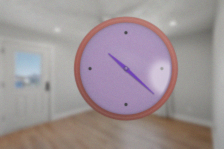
10:22
